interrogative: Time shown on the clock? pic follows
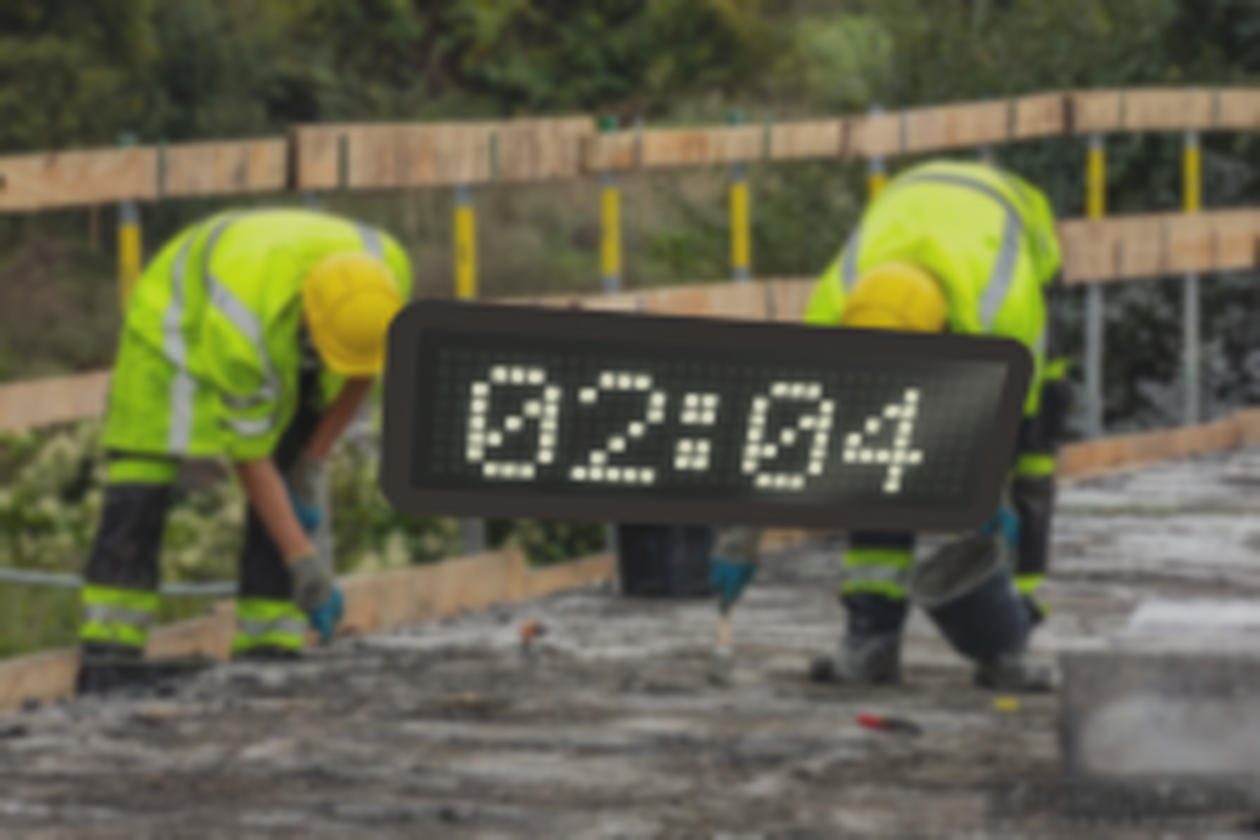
2:04
